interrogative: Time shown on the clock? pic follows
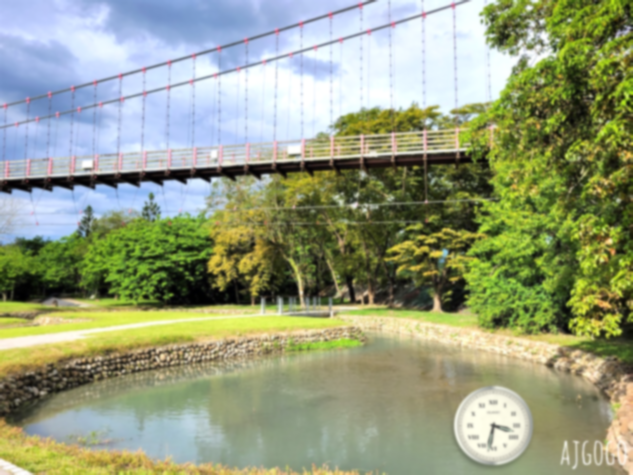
3:32
